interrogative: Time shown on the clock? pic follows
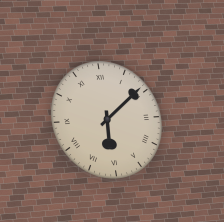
6:09
